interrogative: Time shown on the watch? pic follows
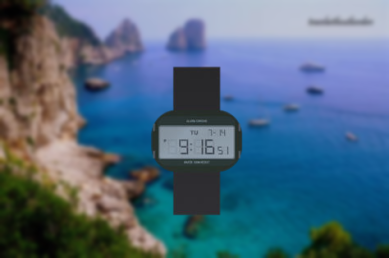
9:16:51
